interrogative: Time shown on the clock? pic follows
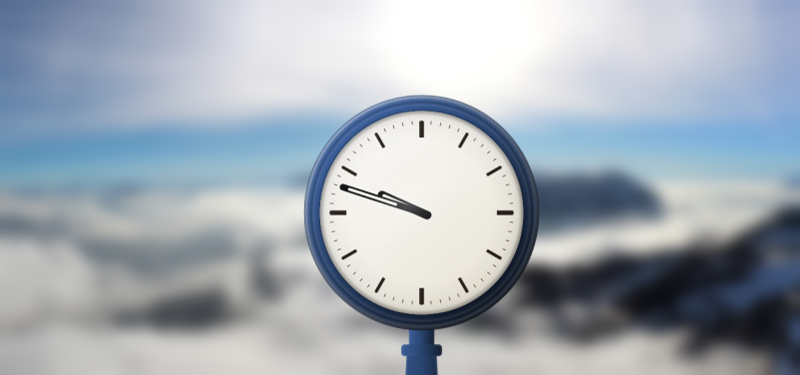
9:48
